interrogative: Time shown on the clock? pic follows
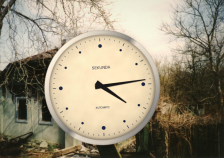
4:14
